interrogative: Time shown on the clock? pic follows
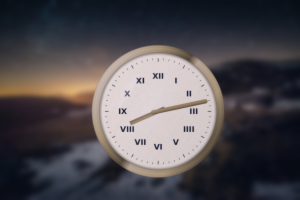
8:13
